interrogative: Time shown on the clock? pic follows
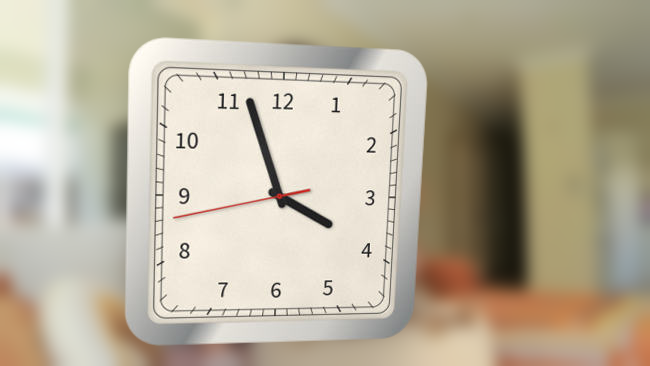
3:56:43
